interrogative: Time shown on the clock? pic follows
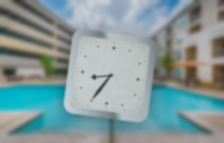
8:35
